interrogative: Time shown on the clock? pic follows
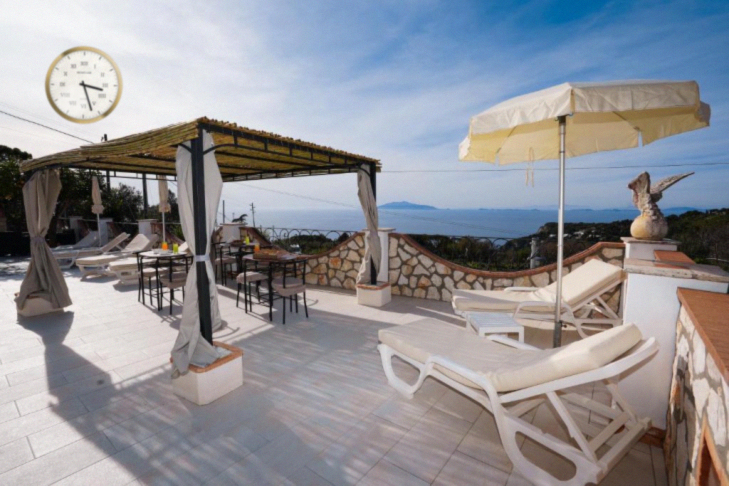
3:27
